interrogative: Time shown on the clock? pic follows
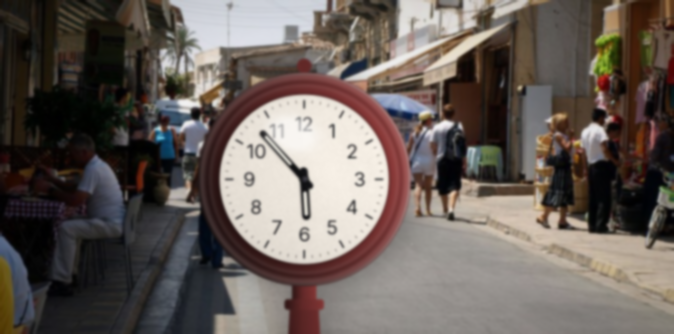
5:53
